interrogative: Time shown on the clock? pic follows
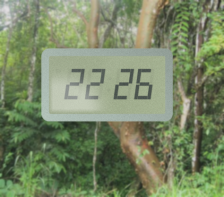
22:26
